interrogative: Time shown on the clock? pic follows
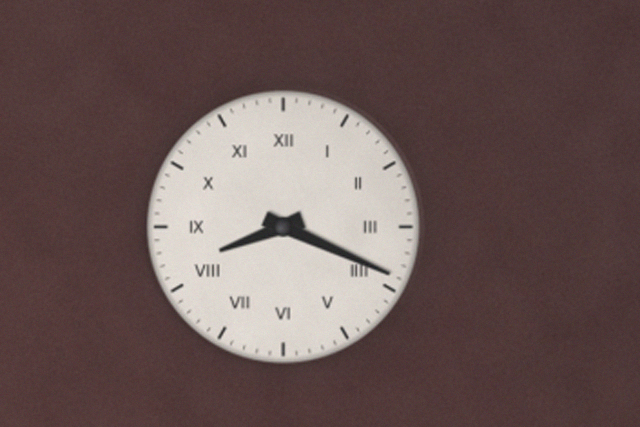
8:19
